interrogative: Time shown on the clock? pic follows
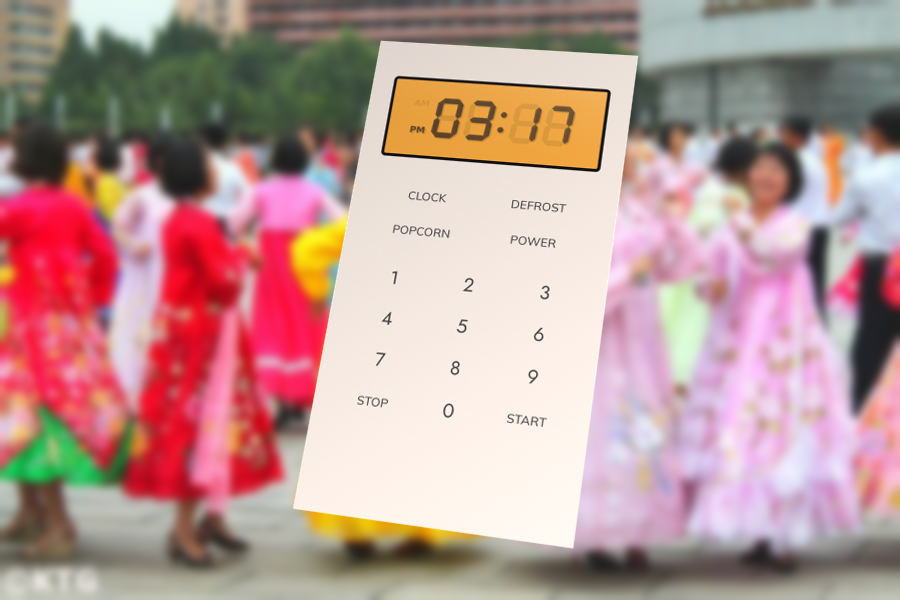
3:17
